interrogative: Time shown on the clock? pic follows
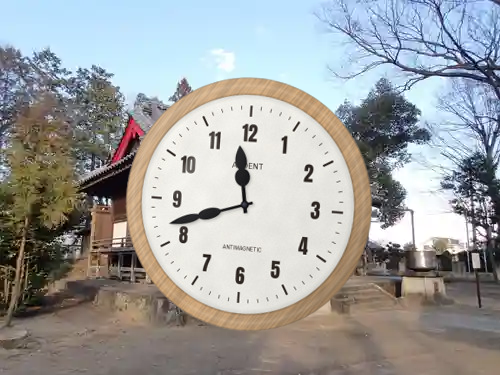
11:42
